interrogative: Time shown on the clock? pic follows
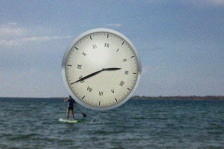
2:40
